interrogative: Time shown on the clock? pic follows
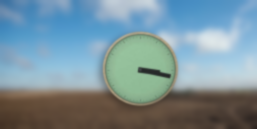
3:17
